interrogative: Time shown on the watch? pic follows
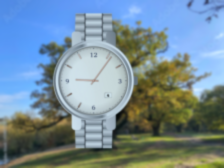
9:06
